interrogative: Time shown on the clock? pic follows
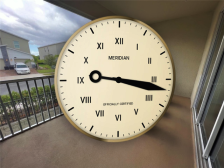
9:17
